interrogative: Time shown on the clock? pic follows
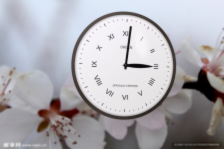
3:01
